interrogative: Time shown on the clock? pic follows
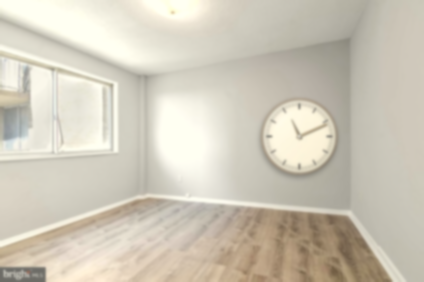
11:11
